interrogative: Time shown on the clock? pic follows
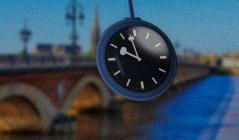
9:58
